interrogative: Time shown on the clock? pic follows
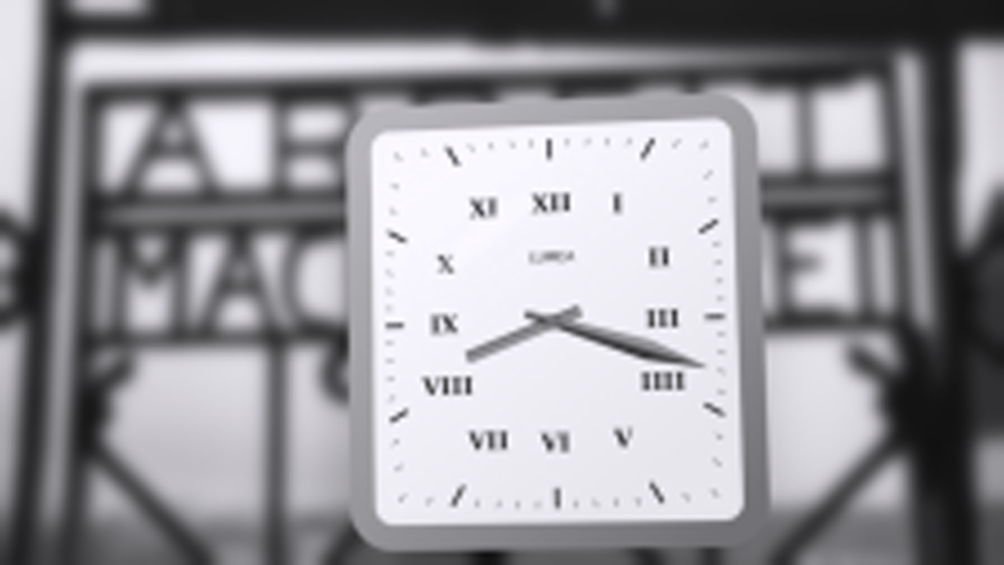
8:18
